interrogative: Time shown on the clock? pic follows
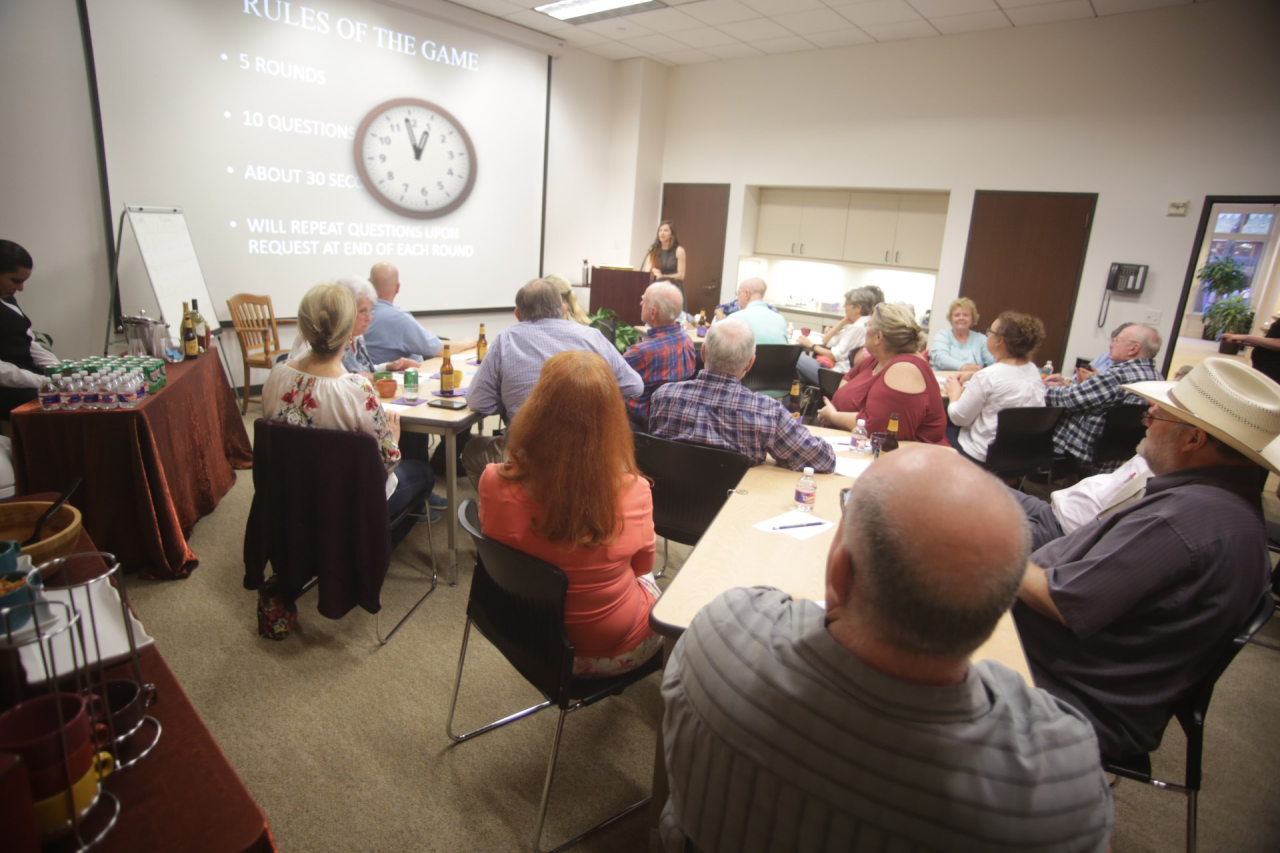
12:59
